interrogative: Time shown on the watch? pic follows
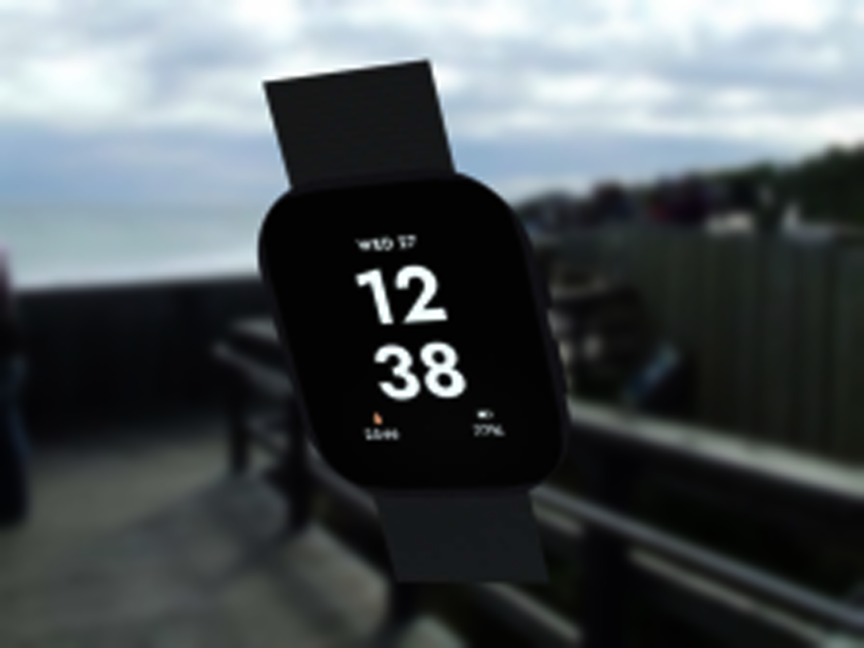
12:38
